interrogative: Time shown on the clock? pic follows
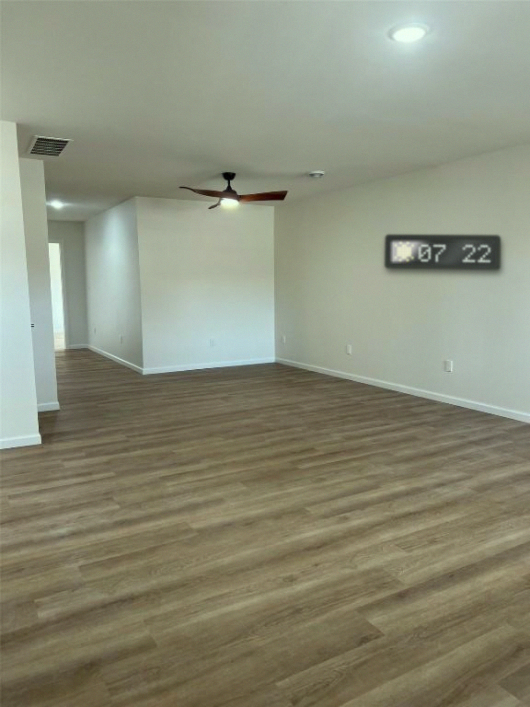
7:22
